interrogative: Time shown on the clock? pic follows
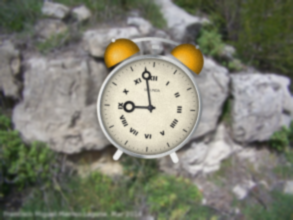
8:58
